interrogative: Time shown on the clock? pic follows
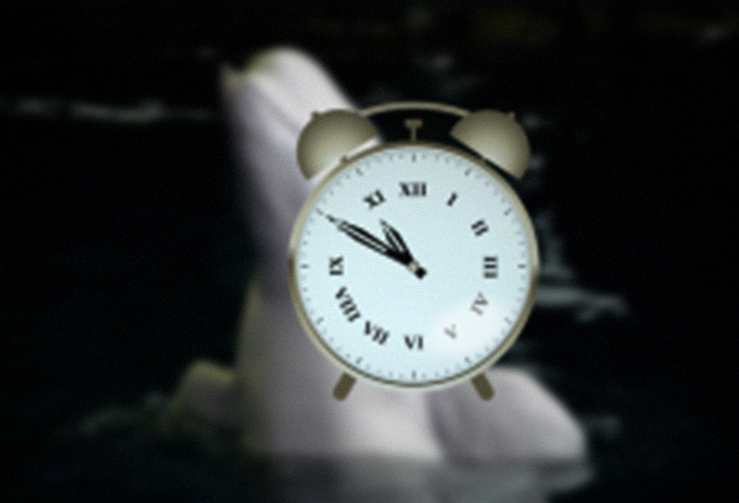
10:50
